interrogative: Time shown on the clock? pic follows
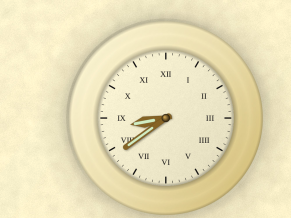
8:39
